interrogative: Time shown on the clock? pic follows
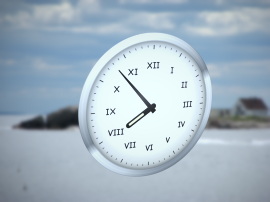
7:53
